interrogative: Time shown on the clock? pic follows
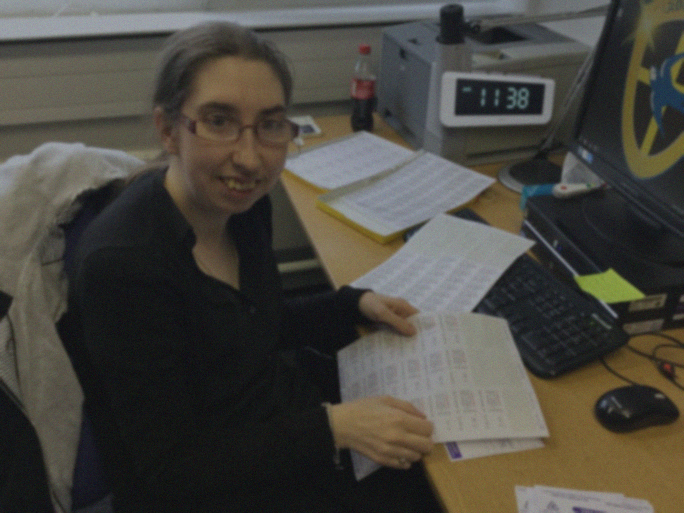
11:38
